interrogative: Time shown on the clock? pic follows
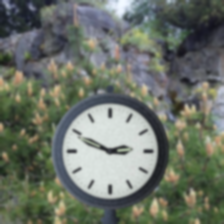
2:49
